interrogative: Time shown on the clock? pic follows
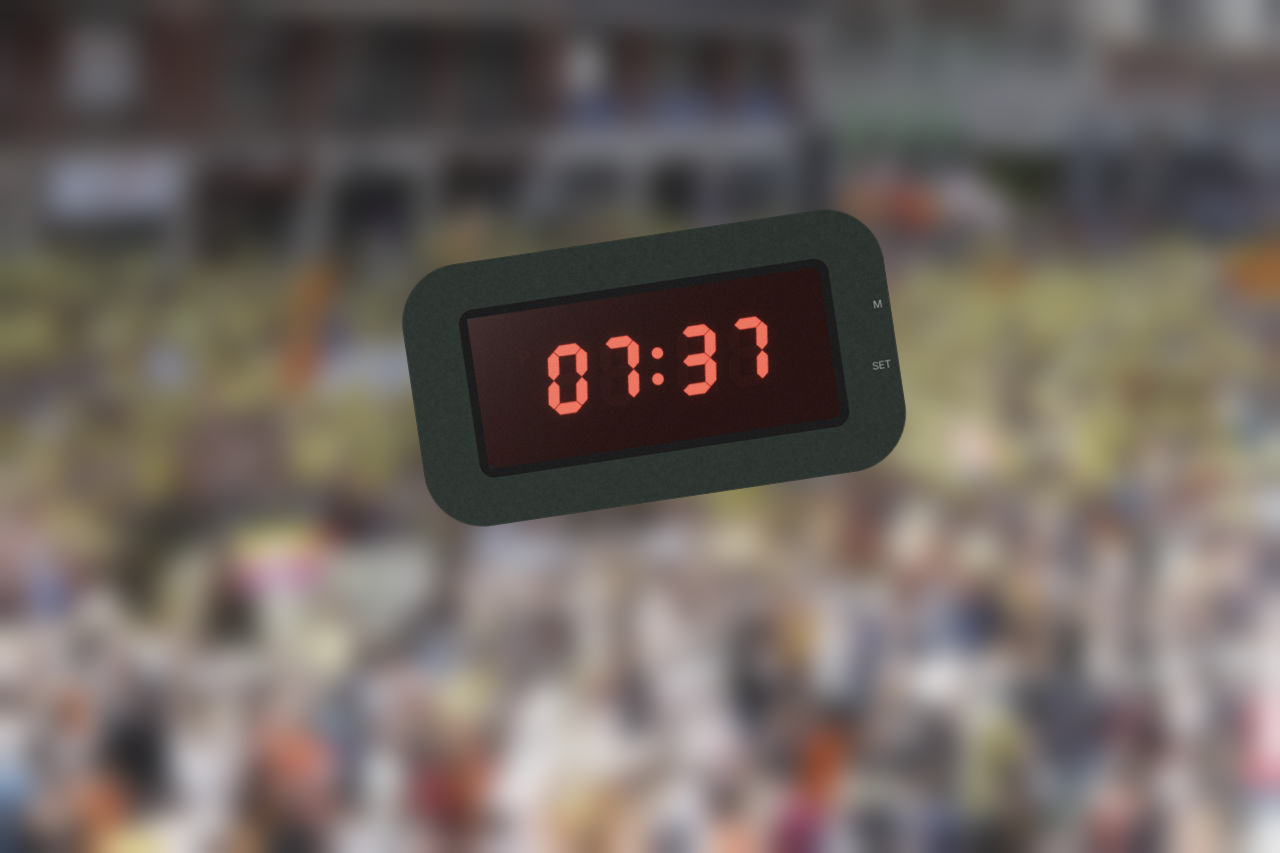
7:37
